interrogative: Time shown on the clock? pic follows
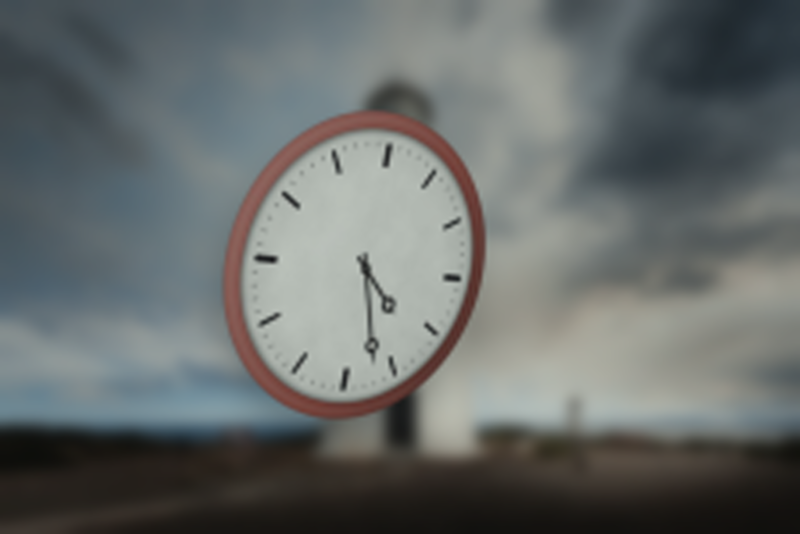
4:27
